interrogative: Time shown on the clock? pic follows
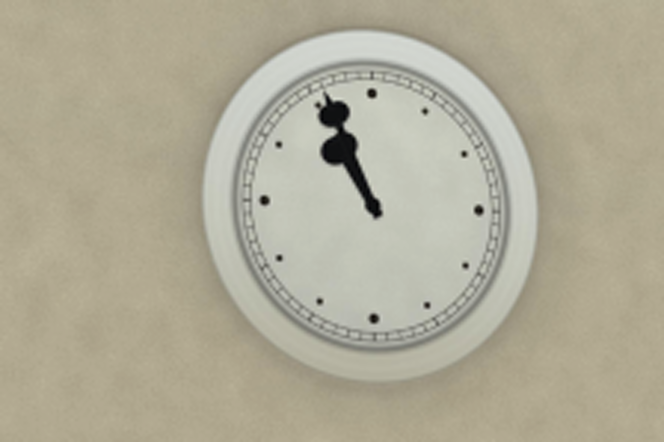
10:56
